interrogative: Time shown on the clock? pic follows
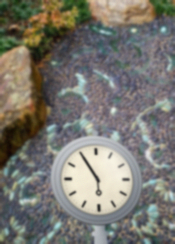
5:55
